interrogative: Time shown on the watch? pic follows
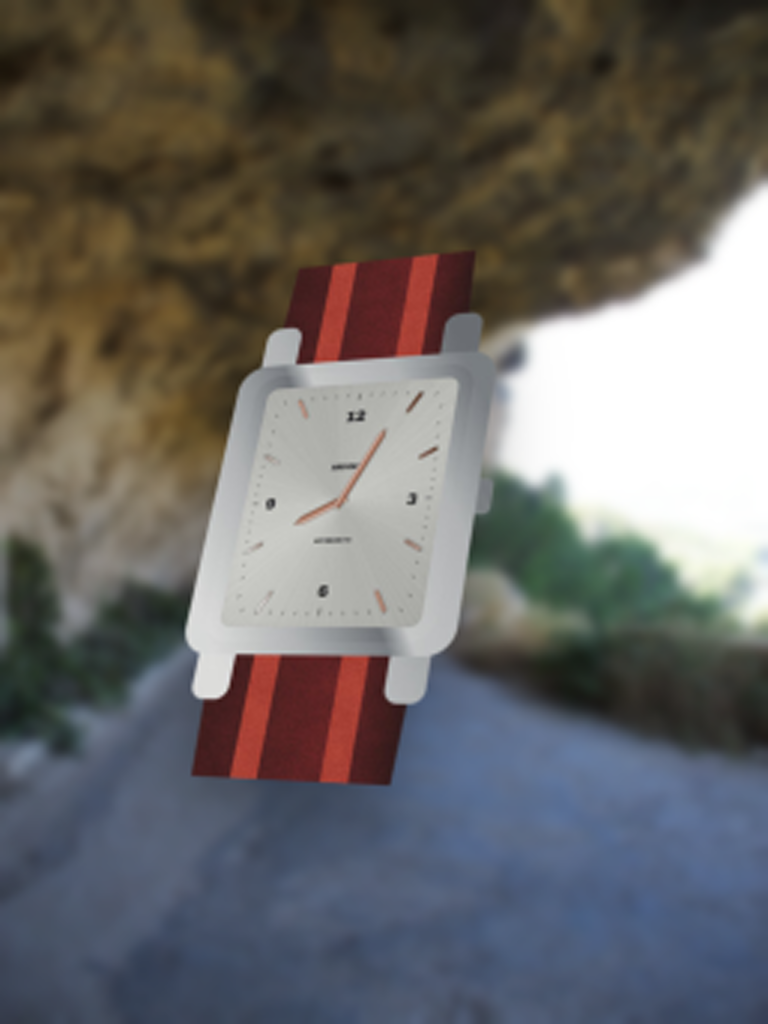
8:04
